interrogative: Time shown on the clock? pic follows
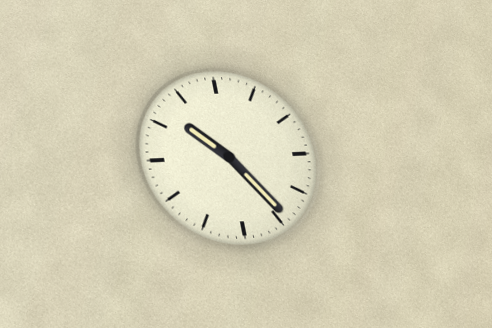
10:24
